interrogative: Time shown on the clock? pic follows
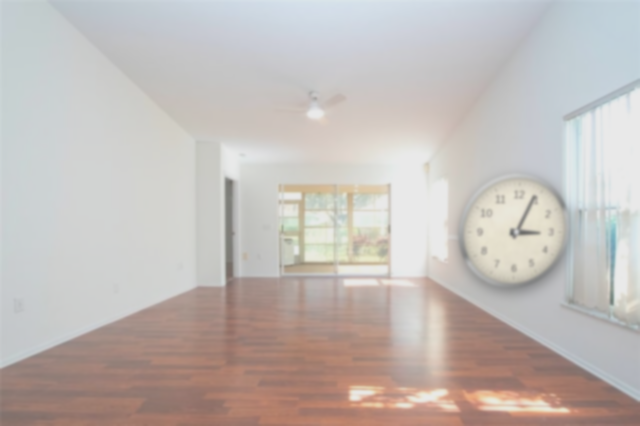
3:04
